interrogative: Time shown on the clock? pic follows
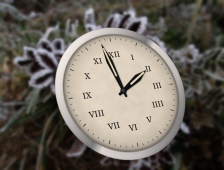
1:58
